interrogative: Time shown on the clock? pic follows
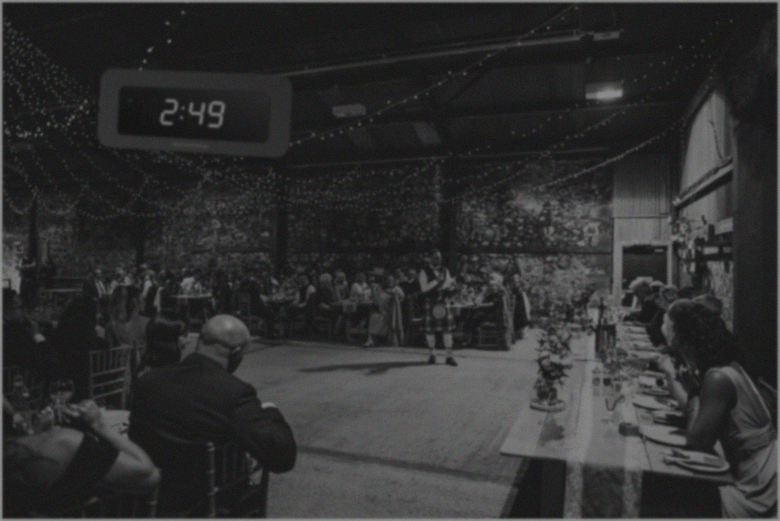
2:49
